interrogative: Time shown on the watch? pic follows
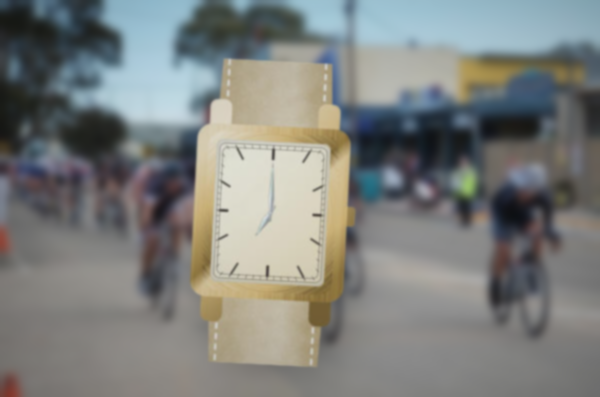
7:00
